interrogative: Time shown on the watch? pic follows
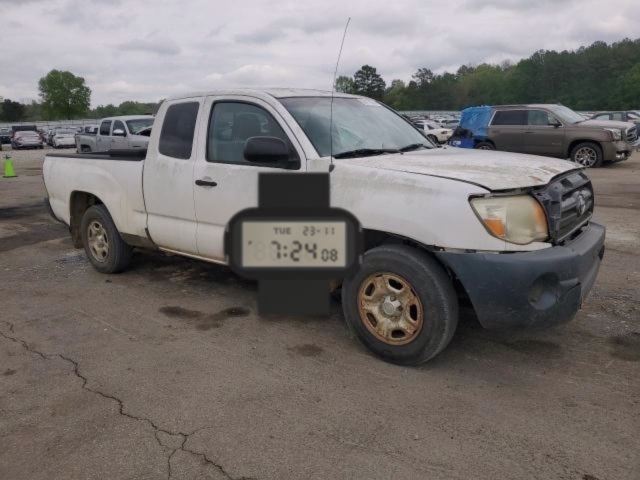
7:24:08
